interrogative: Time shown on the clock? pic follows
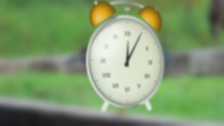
12:05
